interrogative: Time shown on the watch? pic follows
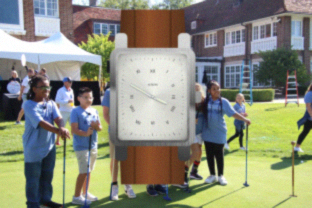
3:50
